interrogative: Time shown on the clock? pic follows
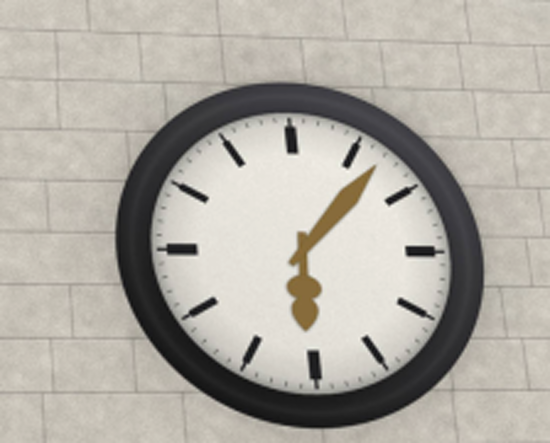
6:07
